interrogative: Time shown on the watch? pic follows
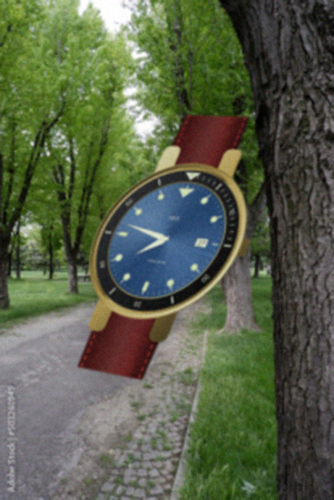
7:47
